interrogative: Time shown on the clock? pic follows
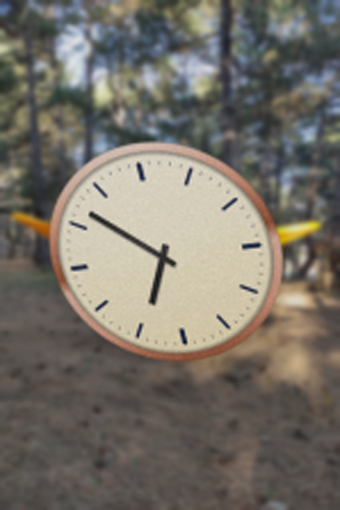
6:52
